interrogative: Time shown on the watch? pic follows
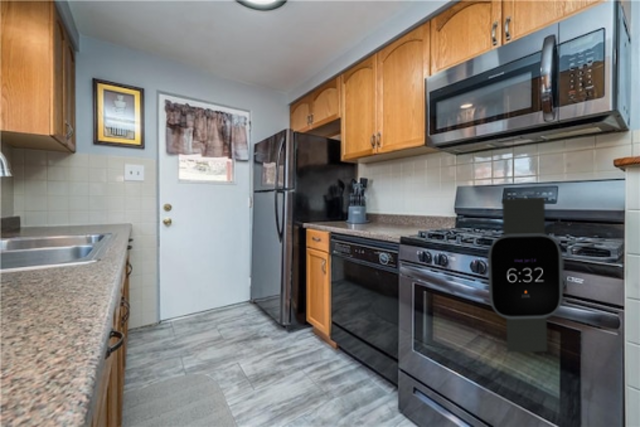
6:32
